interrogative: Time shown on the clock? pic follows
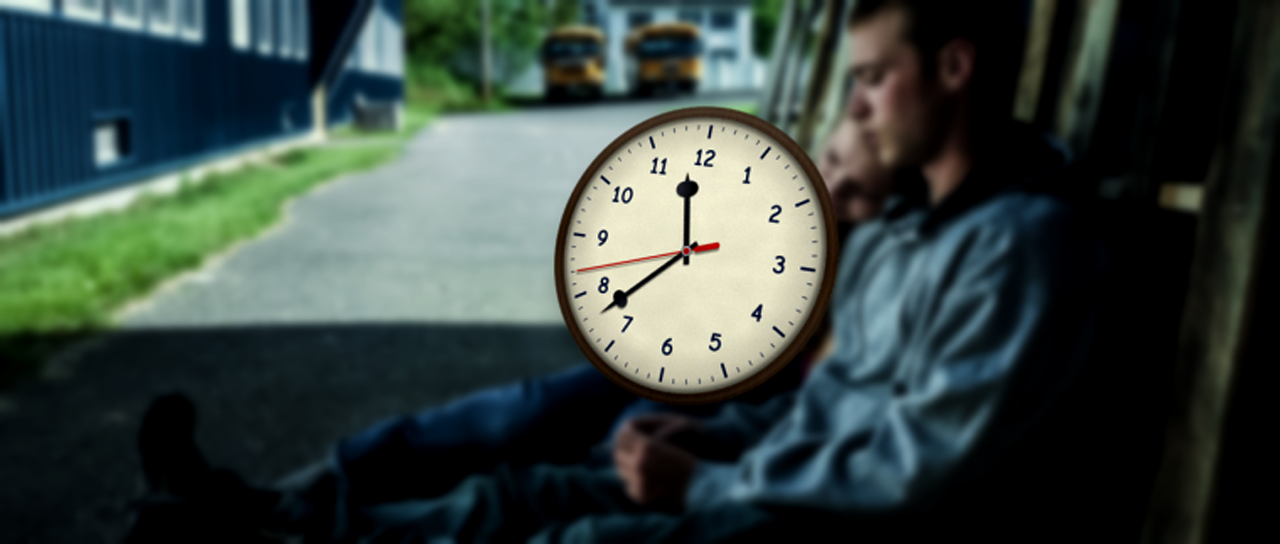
11:37:42
